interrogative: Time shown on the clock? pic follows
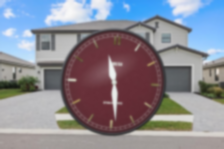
11:29
